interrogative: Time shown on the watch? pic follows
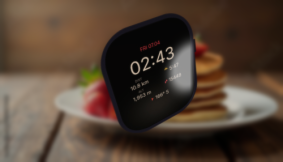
2:43
